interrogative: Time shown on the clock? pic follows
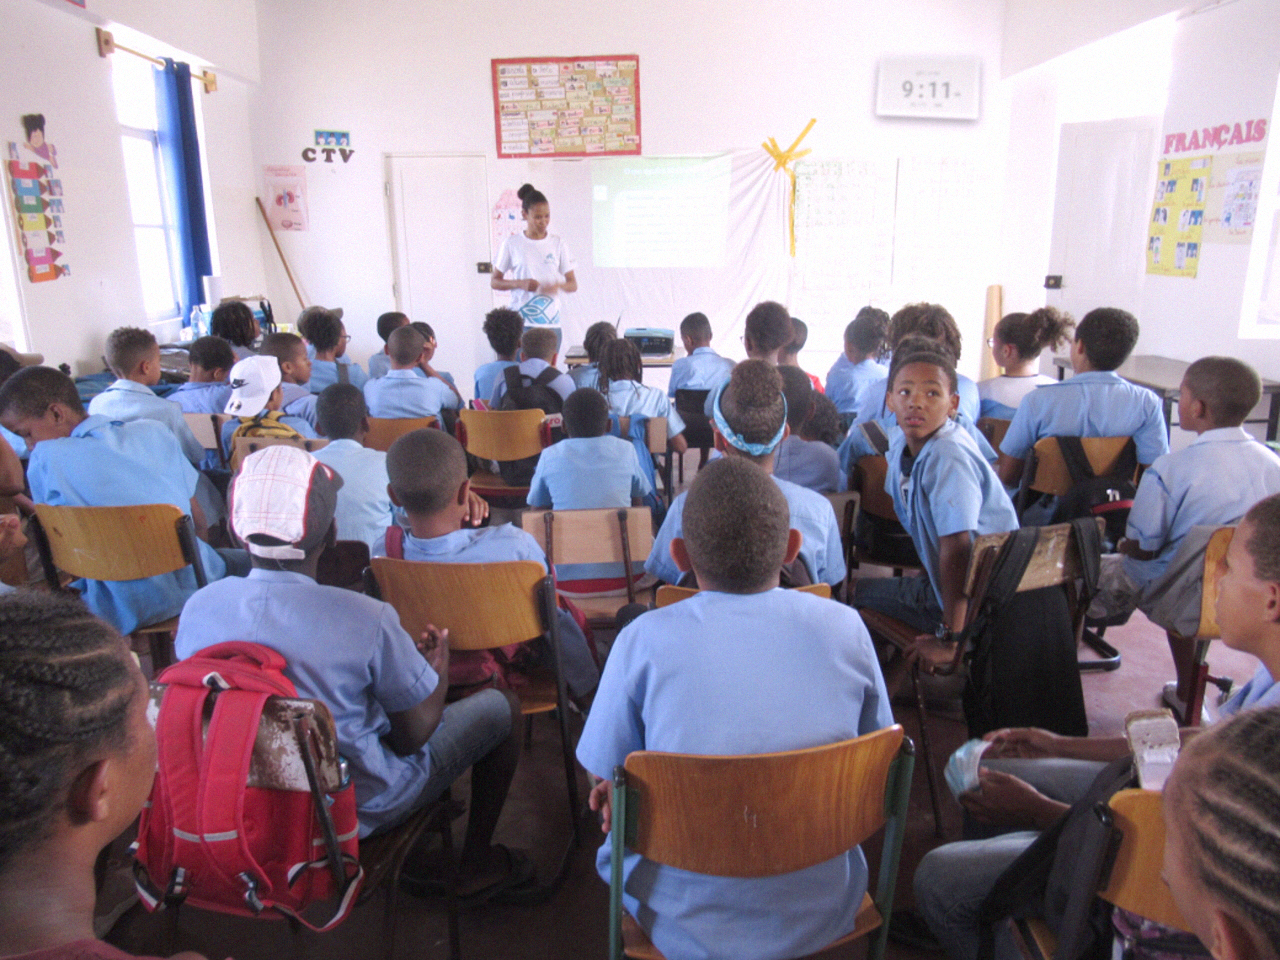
9:11
